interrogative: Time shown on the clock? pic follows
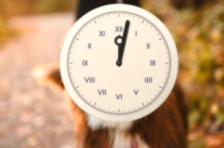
12:02
